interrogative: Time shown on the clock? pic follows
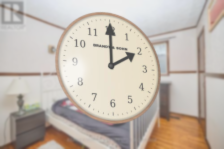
2:00
